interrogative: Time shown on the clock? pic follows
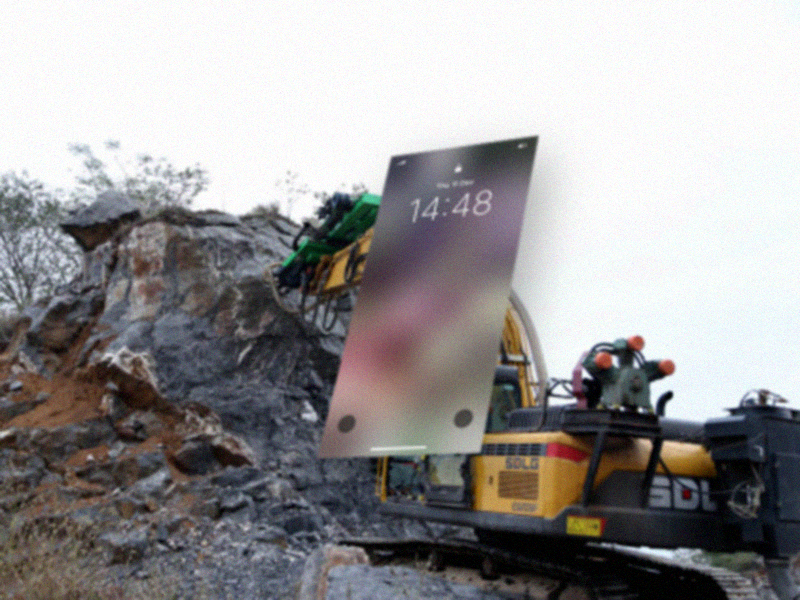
14:48
